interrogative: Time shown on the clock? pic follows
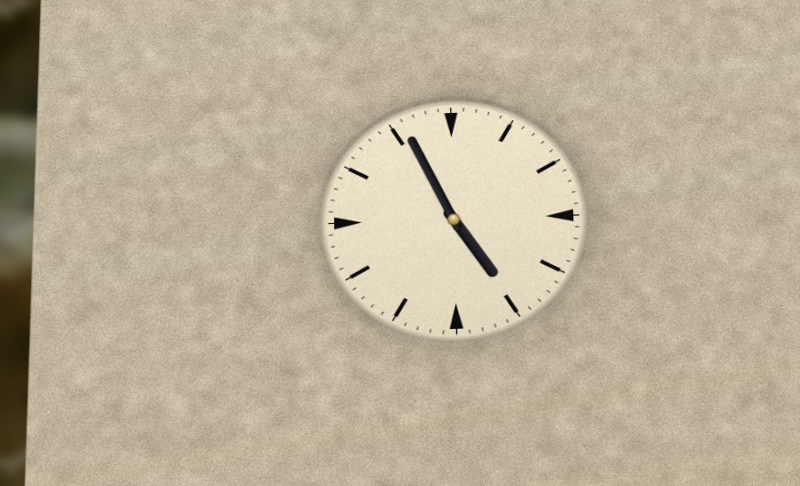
4:56
